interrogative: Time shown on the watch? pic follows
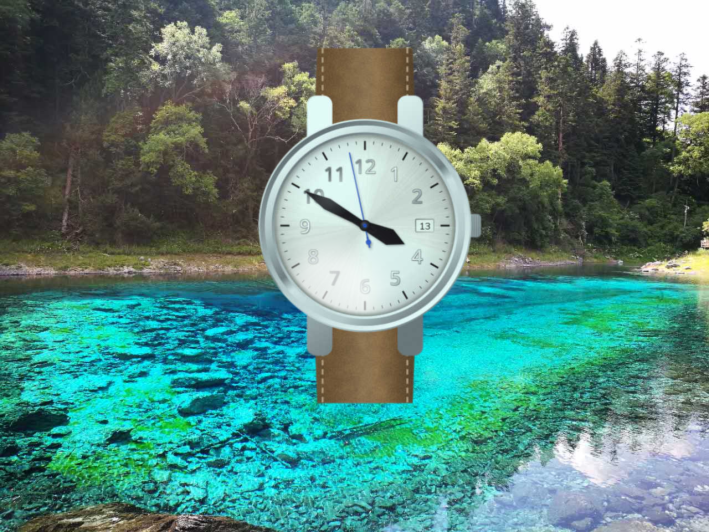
3:49:58
